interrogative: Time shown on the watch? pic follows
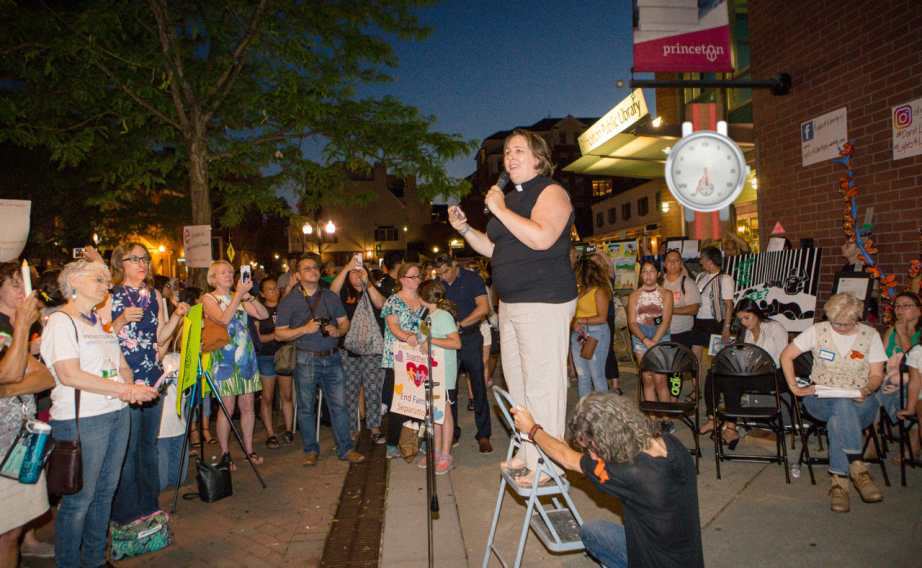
5:34
